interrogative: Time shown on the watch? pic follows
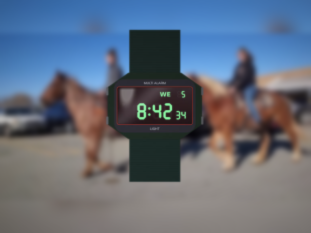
8:42
